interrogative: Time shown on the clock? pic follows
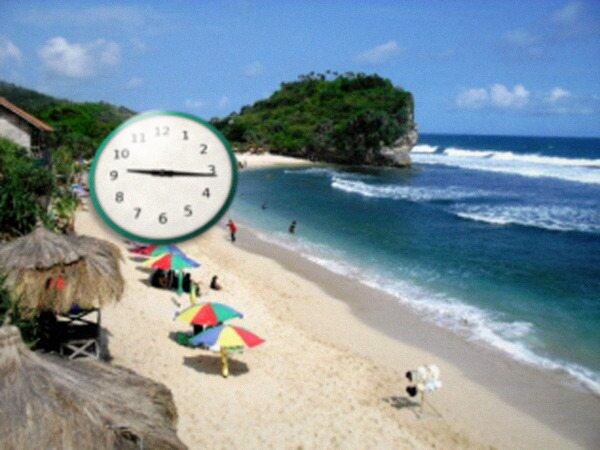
9:16
